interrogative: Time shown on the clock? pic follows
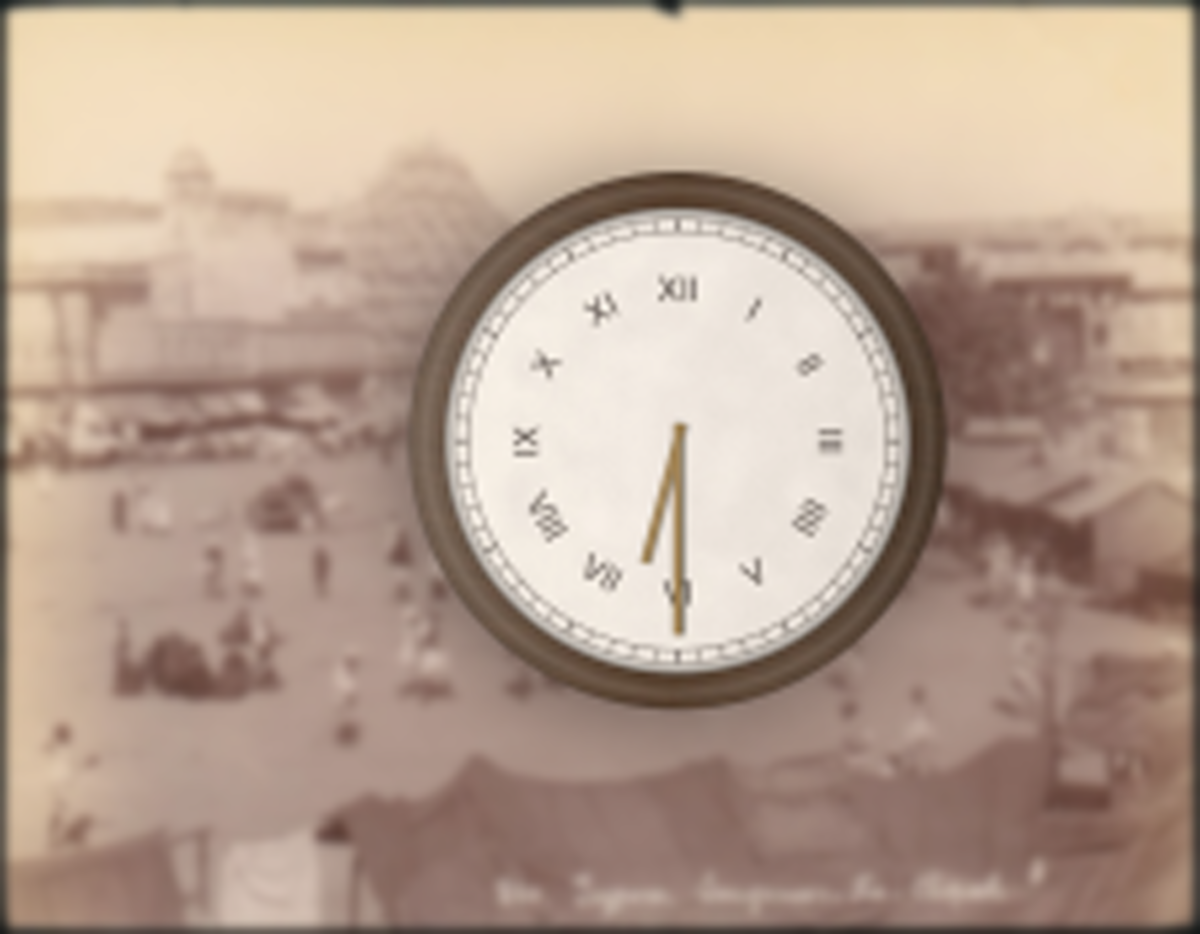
6:30
